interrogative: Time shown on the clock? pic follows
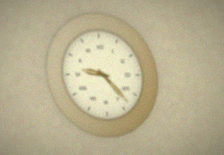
9:23
